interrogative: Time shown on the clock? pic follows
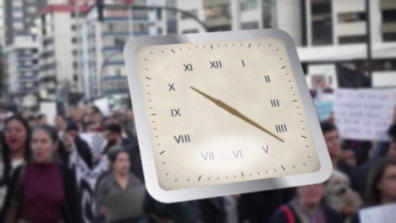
10:22
